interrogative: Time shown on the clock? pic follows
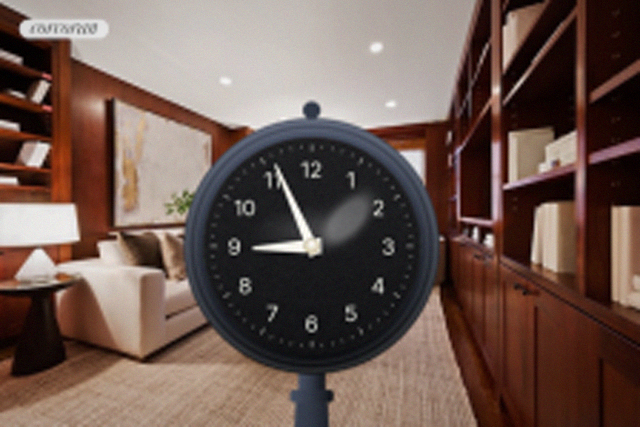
8:56
